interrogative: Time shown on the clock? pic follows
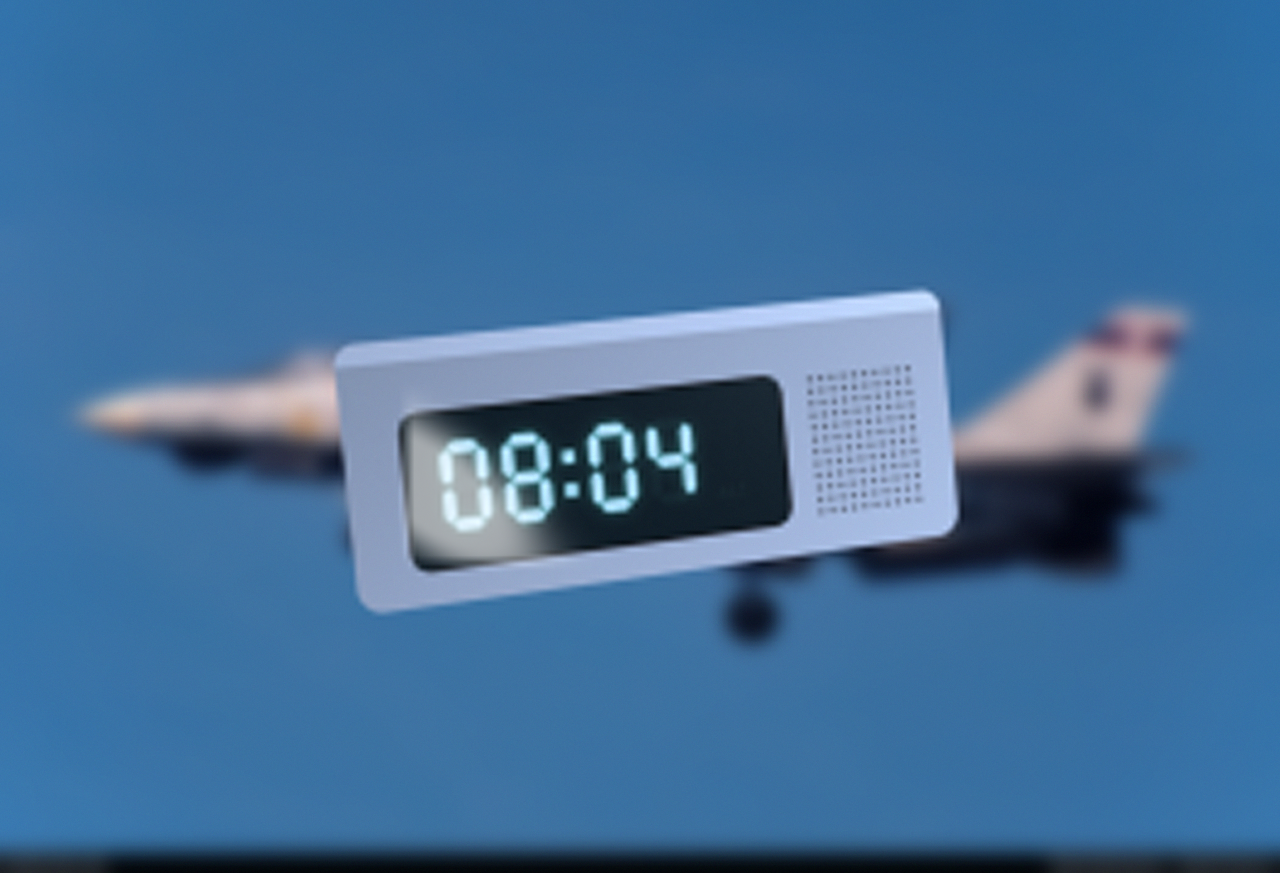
8:04
